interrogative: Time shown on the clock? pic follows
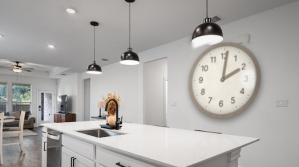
2:01
